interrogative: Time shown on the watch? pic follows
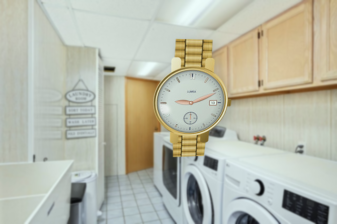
9:11
